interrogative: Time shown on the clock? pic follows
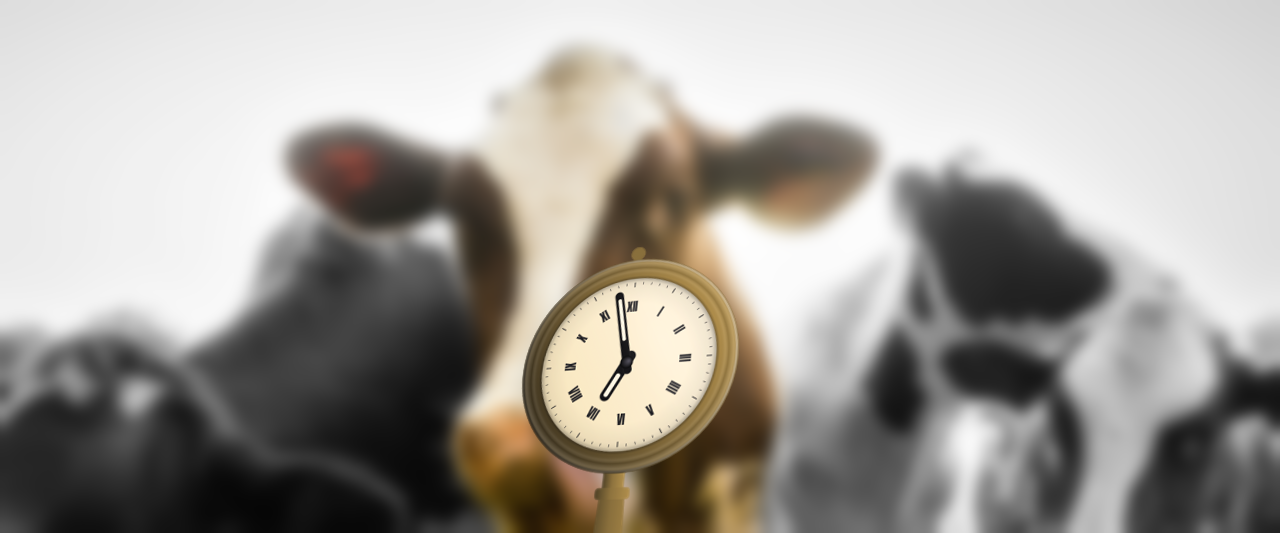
6:58
